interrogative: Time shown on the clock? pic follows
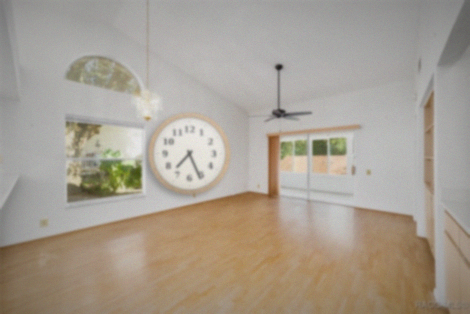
7:26
